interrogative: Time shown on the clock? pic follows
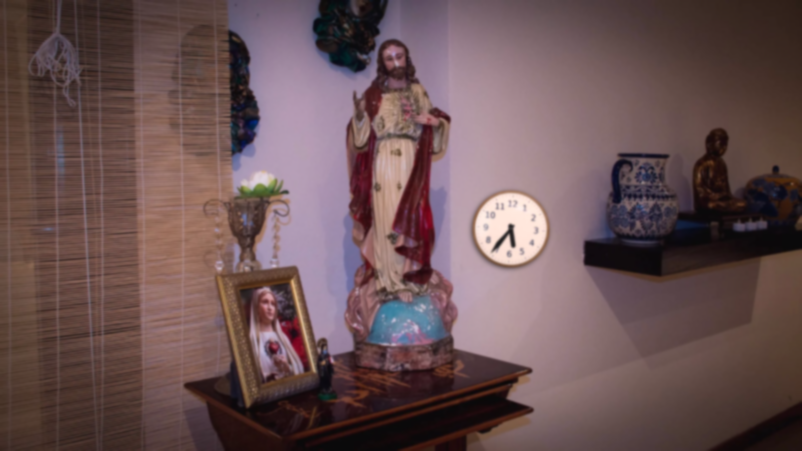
5:36
